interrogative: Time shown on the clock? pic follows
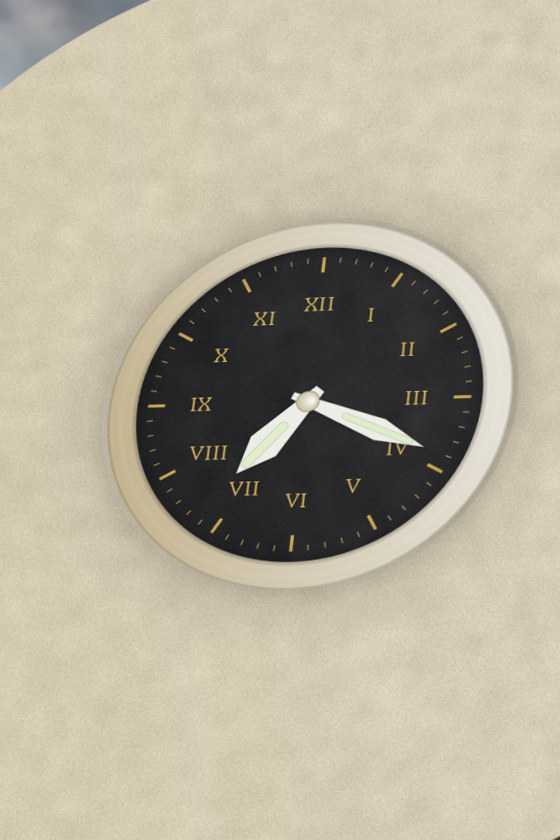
7:19
